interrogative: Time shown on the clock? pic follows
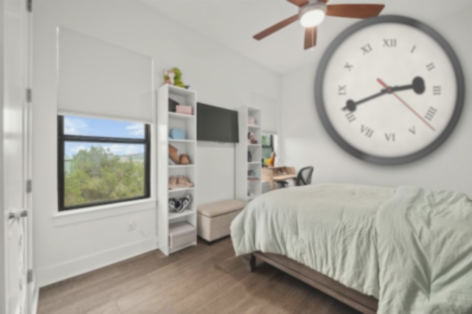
2:41:22
